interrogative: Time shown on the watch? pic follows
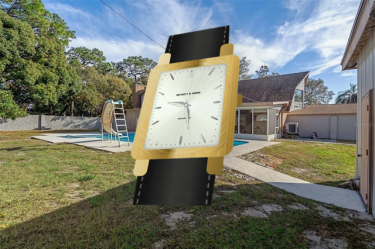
9:28
